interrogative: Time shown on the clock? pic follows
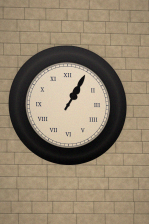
1:05
